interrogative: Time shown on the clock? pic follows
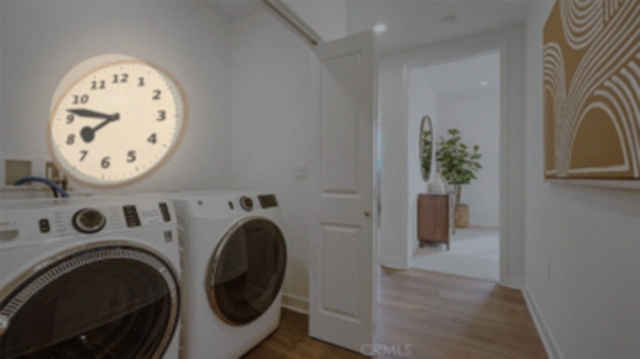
7:47
